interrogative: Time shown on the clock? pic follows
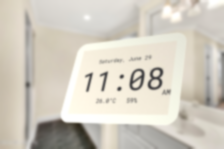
11:08
